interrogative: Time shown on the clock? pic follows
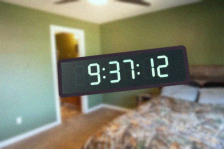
9:37:12
